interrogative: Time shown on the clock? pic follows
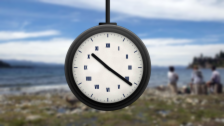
10:21
